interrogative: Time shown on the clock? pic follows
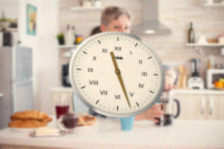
11:27
